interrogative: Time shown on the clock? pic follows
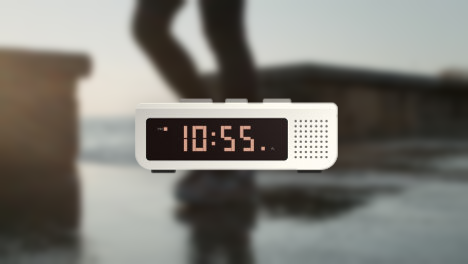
10:55
